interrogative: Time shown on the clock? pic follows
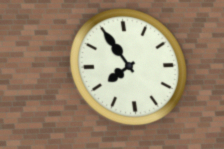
7:55
